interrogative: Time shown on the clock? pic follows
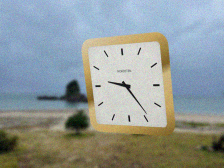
9:24
